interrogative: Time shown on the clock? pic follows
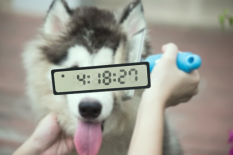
4:18:27
